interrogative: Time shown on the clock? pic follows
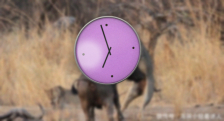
6:58
